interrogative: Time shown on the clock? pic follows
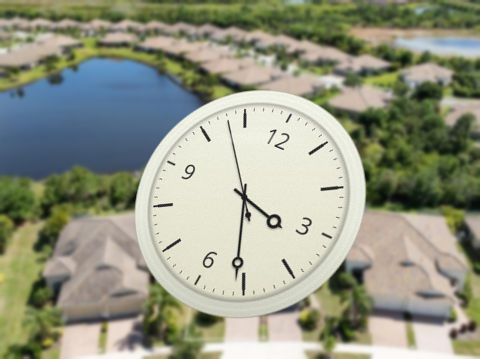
3:25:53
